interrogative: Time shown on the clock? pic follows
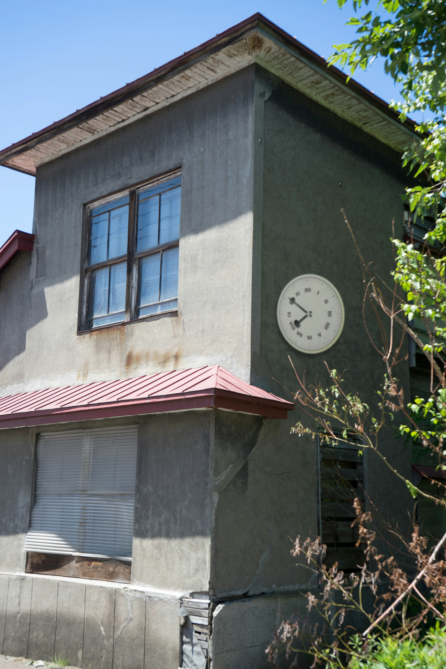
7:51
